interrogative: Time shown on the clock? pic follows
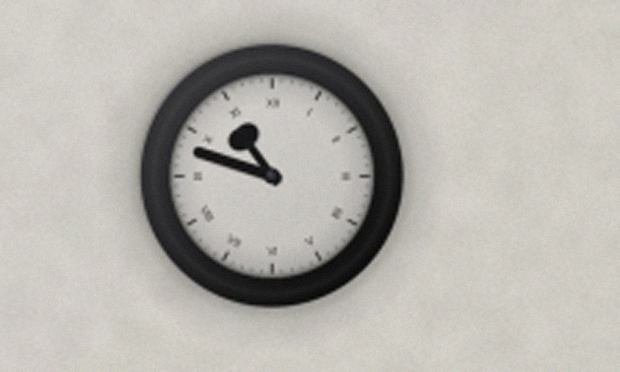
10:48
